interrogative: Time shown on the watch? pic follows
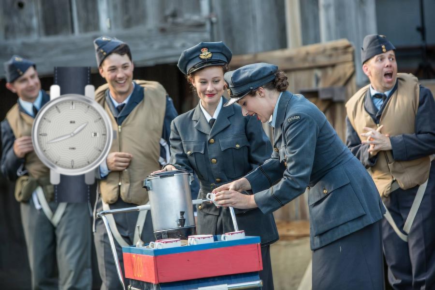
1:42
